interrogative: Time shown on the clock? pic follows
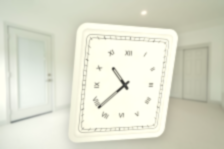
10:38
